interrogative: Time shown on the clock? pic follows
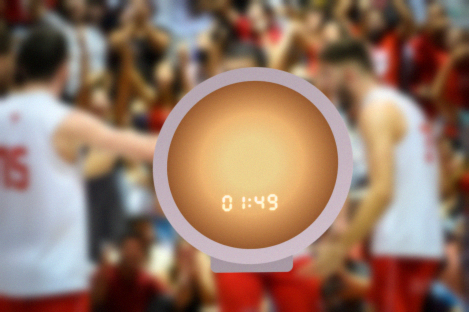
1:49
